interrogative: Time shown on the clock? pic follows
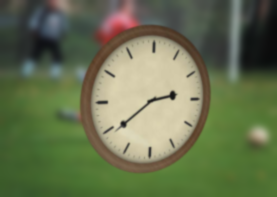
2:39
